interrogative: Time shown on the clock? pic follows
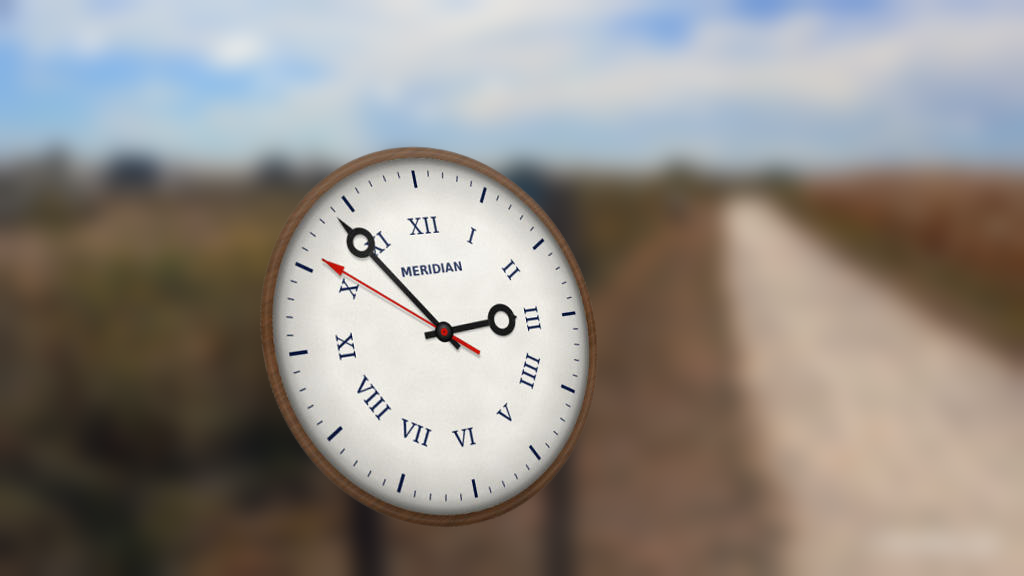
2:53:51
